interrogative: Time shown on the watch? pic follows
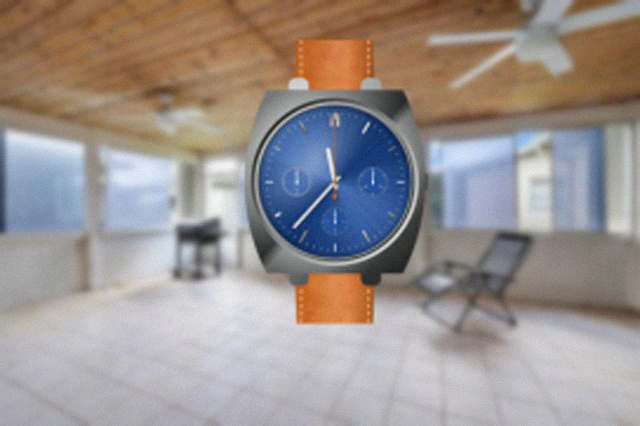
11:37
